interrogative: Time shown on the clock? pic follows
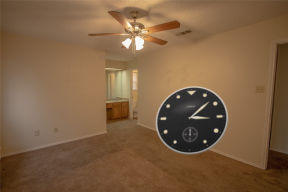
3:08
